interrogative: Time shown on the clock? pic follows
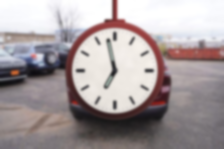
6:58
